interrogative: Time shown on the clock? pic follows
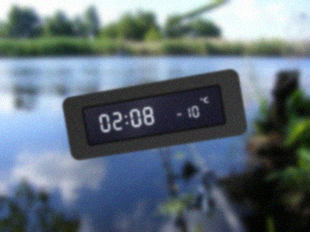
2:08
